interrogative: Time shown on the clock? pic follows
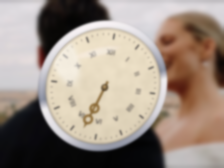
6:33
